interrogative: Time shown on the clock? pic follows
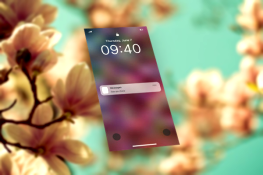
9:40
